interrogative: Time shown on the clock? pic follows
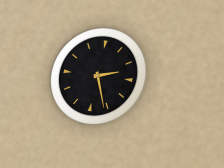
2:26
